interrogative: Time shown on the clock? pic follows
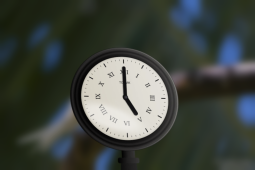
5:00
